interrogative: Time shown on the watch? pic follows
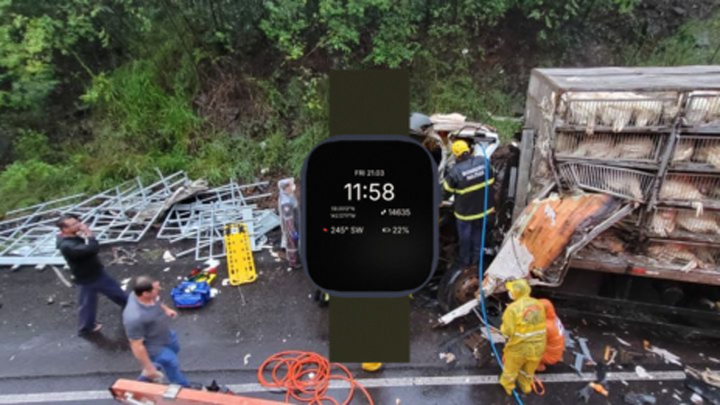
11:58
